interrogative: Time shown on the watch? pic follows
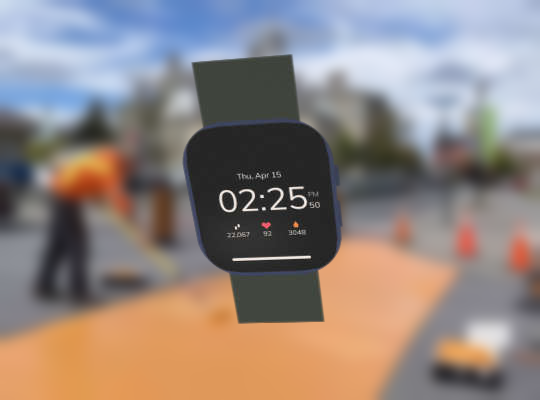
2:25:50
